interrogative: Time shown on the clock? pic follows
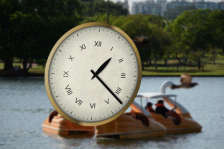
1:22
